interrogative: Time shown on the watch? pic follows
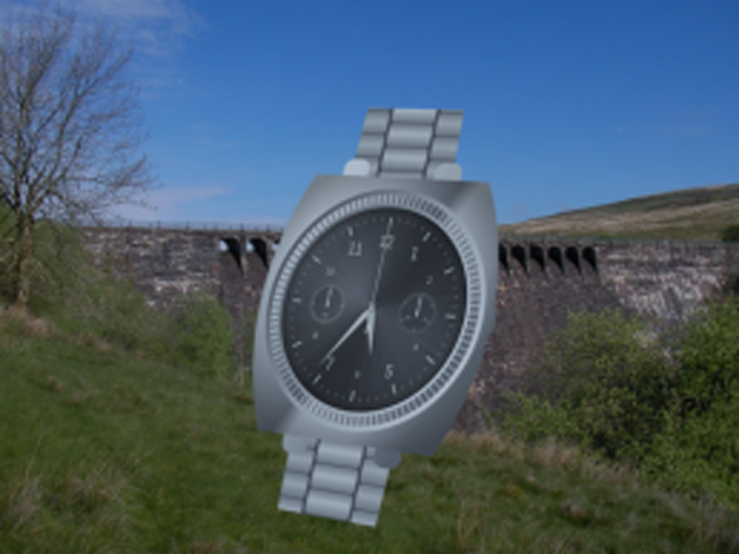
5:36
